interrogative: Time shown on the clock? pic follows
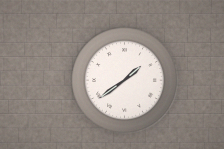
1:39
